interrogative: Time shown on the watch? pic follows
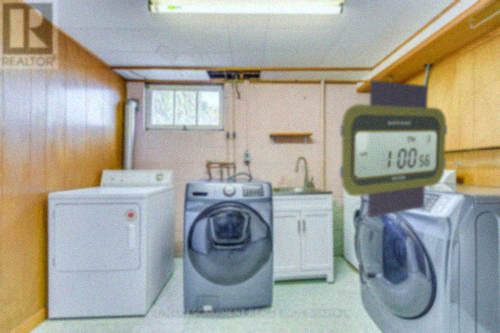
1:00
